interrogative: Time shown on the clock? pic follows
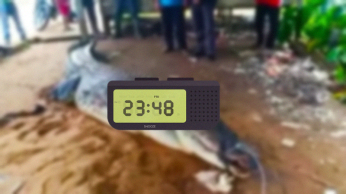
23:48
